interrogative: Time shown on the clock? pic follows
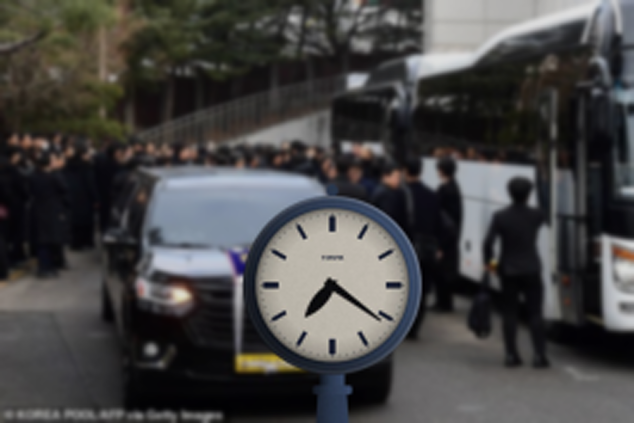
7:21
